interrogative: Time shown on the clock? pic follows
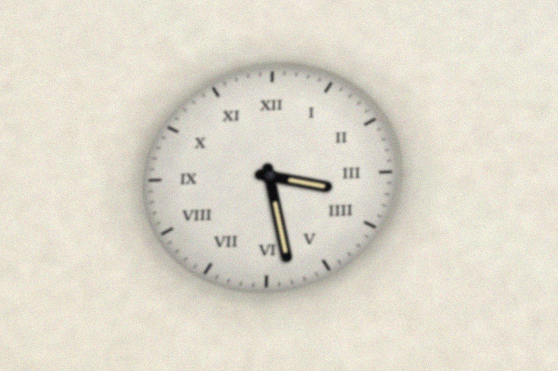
3:28
